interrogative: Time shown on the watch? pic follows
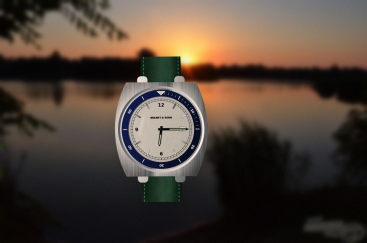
6:15
